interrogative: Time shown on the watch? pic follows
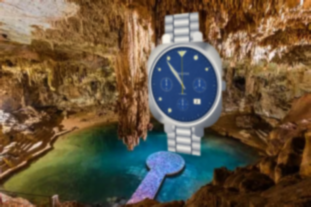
10:54
